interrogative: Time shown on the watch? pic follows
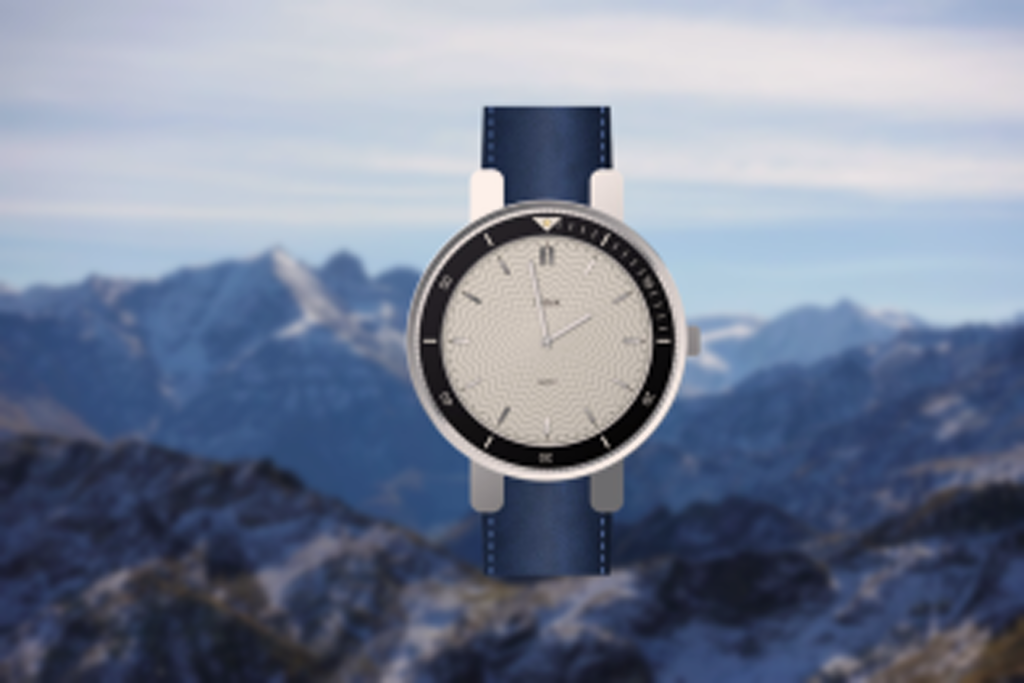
1:58
